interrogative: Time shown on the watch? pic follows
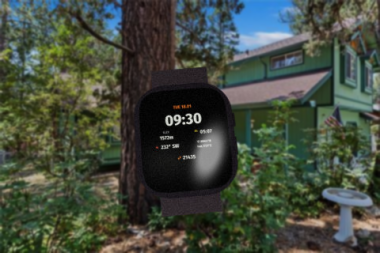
9:30
